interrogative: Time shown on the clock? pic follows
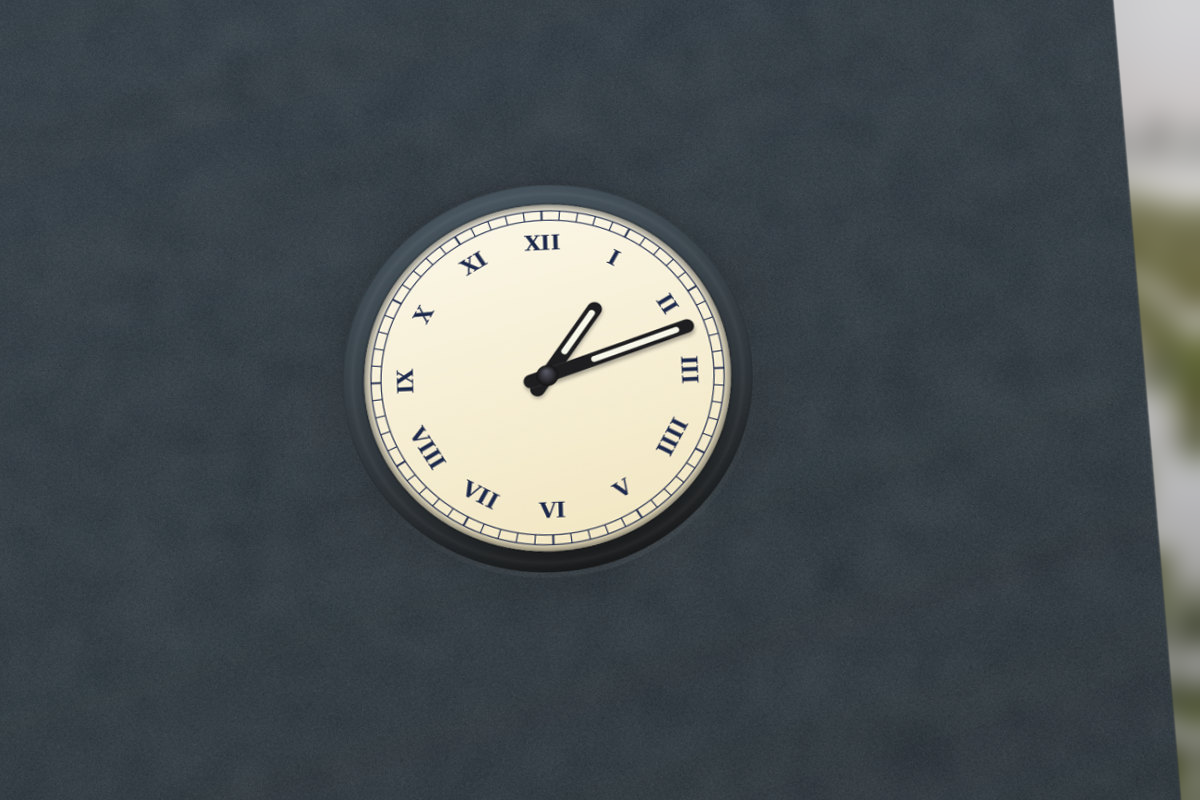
1:12
